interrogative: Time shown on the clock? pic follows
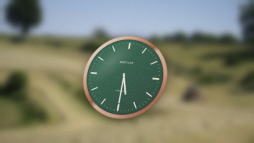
5:30
